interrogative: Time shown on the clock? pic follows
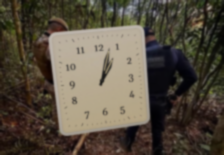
1:03
